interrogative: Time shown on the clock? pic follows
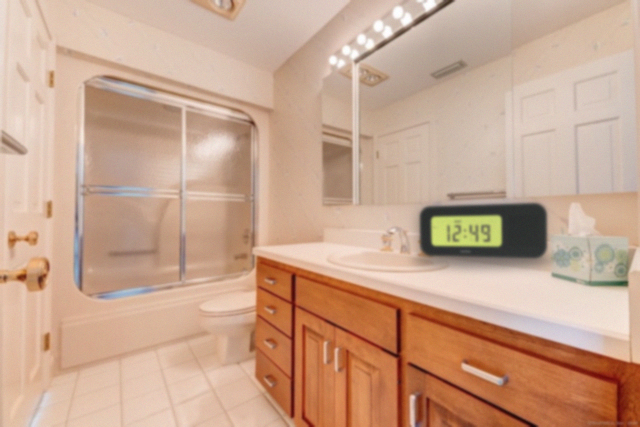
12:49
